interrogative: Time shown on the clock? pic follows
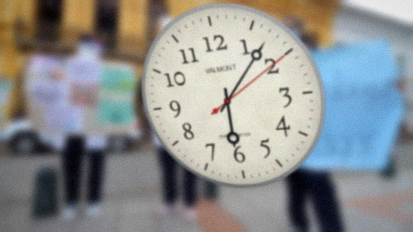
6:07:10
